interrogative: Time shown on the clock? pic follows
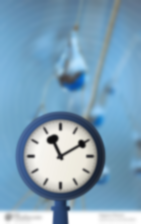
11:10
